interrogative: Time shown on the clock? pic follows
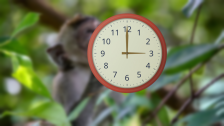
3:00
